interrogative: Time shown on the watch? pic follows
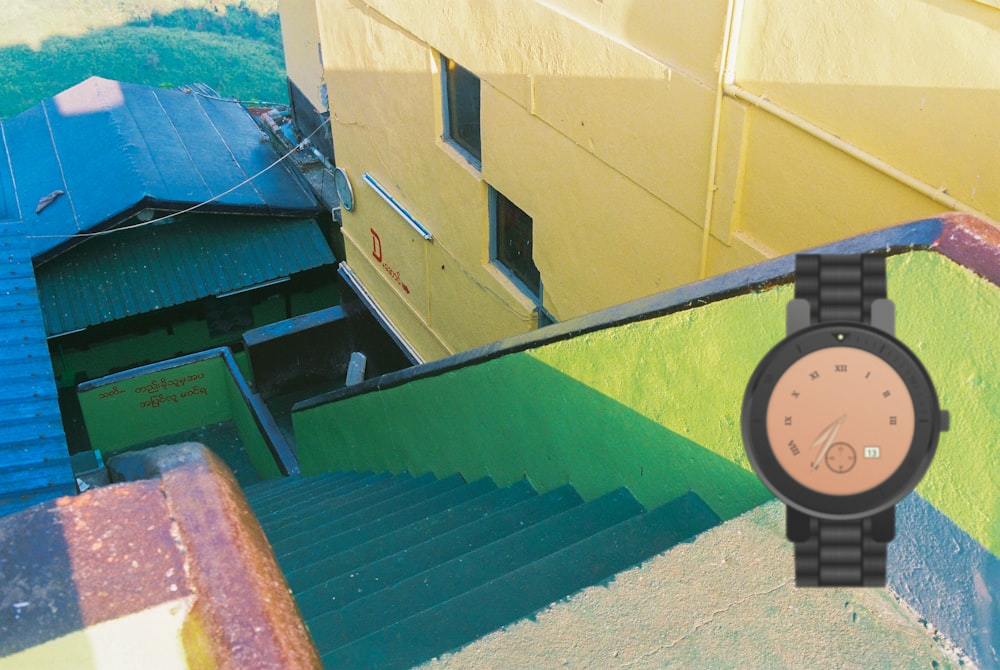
7:35
